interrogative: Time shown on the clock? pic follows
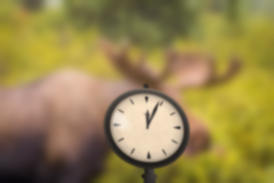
12:04
